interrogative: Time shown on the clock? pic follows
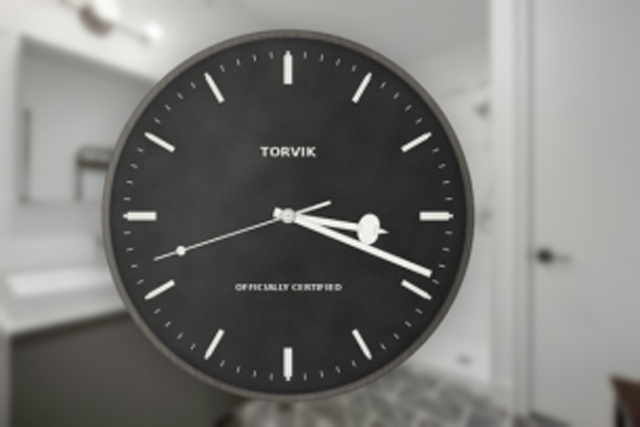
3:18:42
